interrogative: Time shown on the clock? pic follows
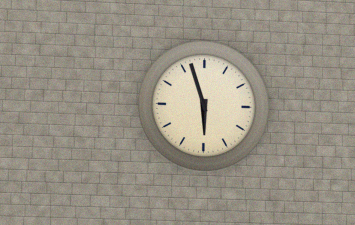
5:57
